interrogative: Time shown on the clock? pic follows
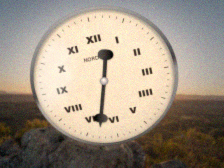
12:33
